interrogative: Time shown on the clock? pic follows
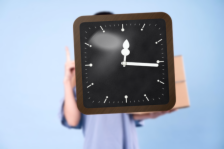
12:16
